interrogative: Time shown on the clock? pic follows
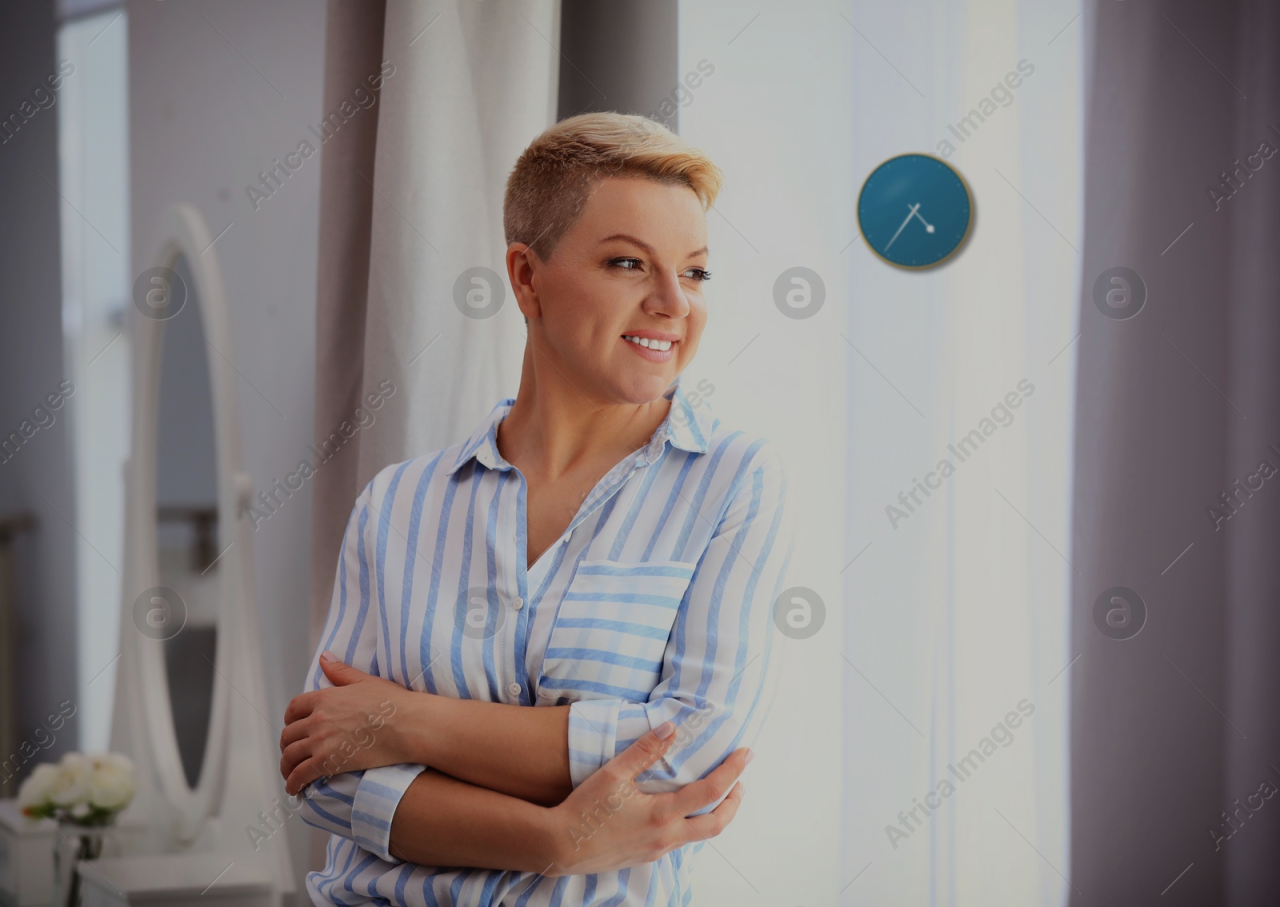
4:36
